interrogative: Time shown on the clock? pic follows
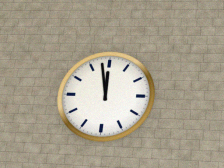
11:58
